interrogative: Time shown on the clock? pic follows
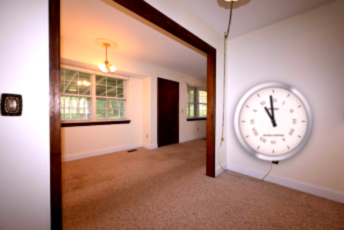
10:59
